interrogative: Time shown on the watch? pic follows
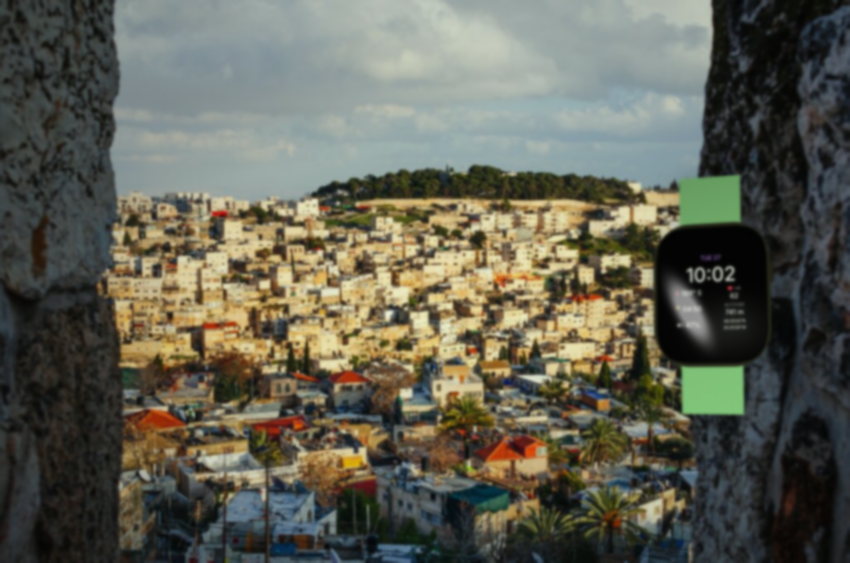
10:02
